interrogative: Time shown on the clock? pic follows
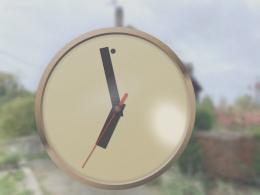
6:58:36
